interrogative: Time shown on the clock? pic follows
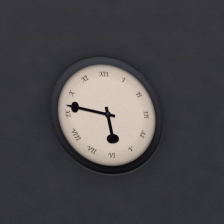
5:47
